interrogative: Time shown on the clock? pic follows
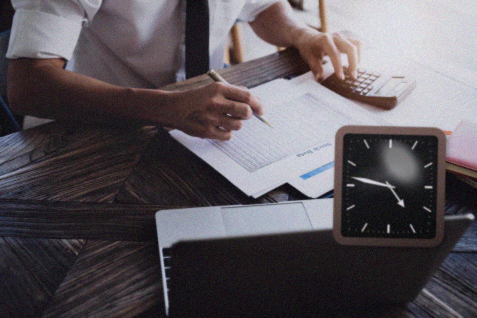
4:47
